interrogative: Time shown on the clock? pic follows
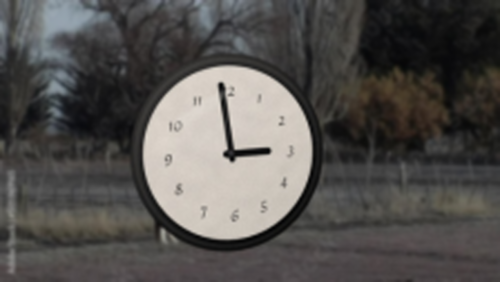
2:59
